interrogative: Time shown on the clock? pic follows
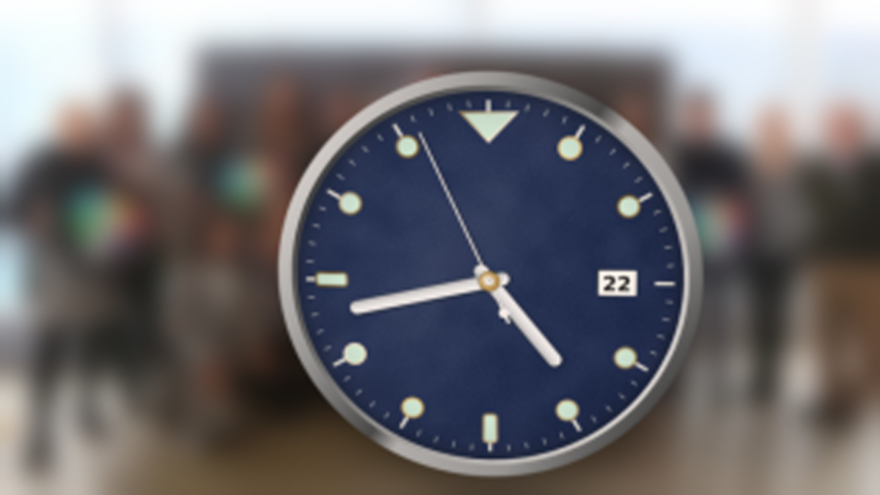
4:42:56
